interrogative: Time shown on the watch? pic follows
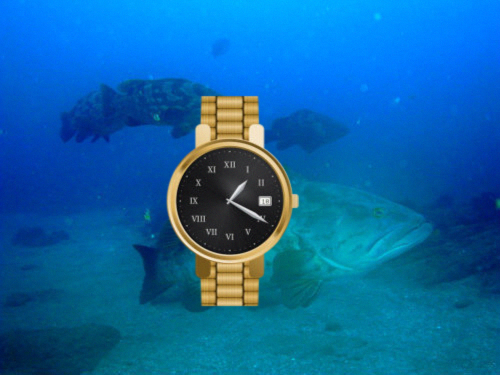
1:20
